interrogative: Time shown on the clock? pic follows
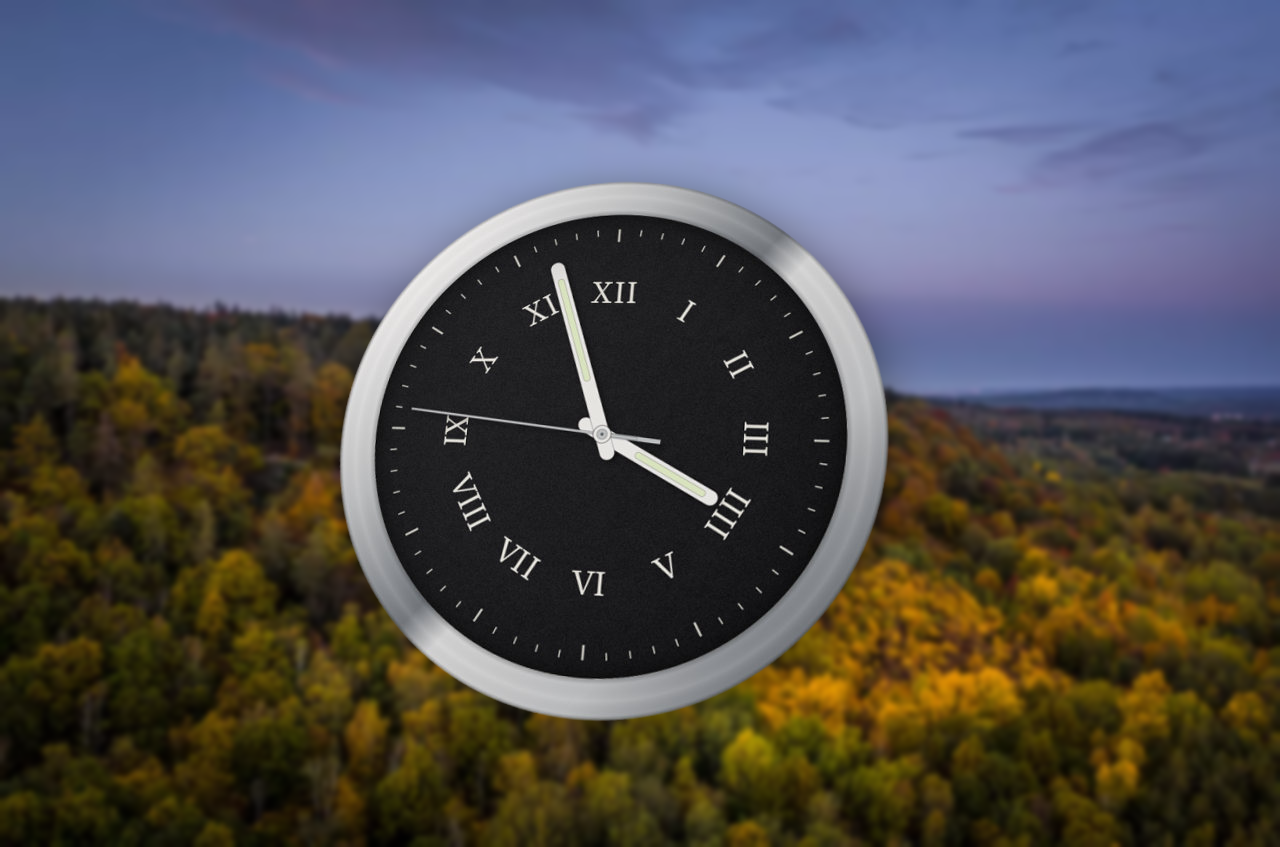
3:56:46
